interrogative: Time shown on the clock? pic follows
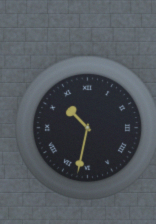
10:32
